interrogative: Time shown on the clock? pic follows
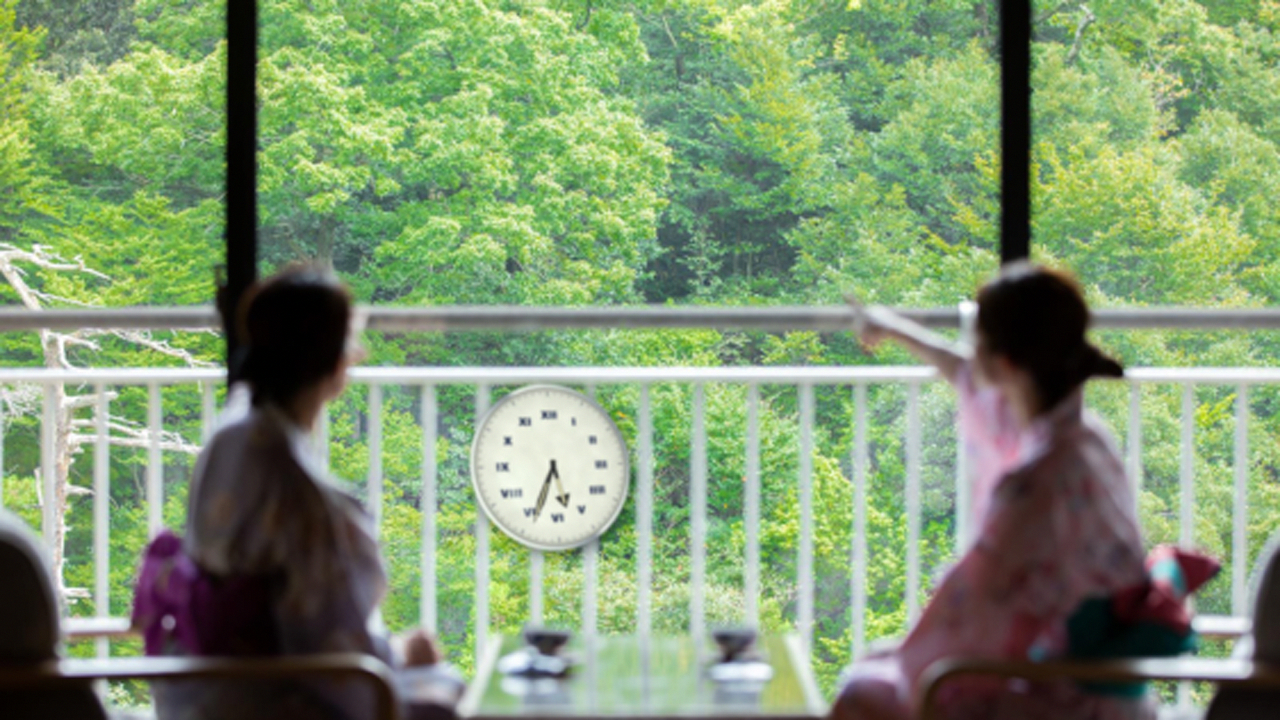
5:34
